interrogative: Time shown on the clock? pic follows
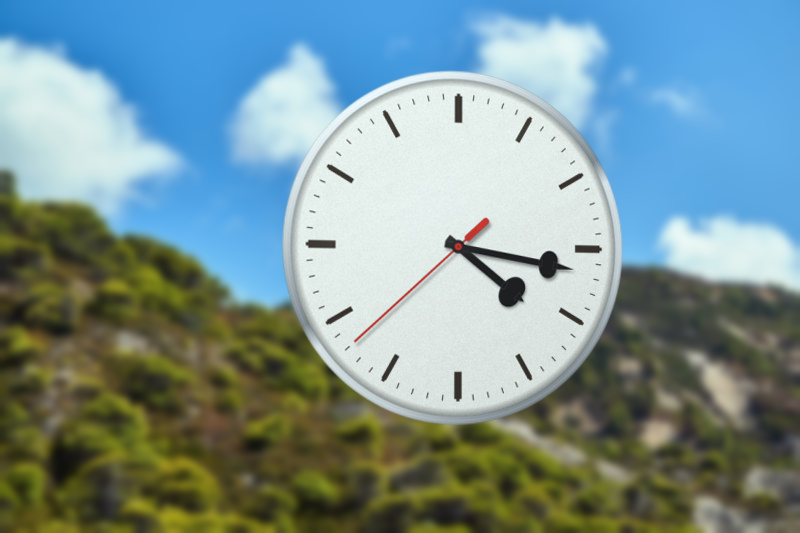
4:16:38
